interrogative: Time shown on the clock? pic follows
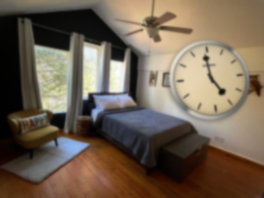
4:59
